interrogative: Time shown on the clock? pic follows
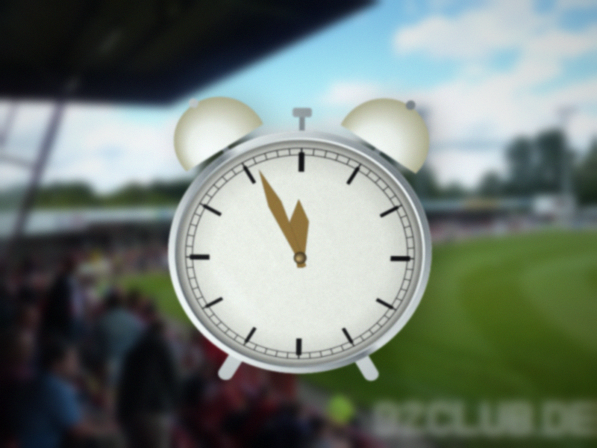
11:56
